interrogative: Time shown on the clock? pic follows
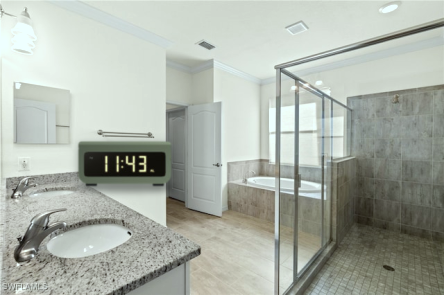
11:43
